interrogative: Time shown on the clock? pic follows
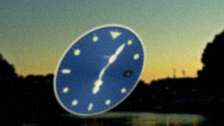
6:04
